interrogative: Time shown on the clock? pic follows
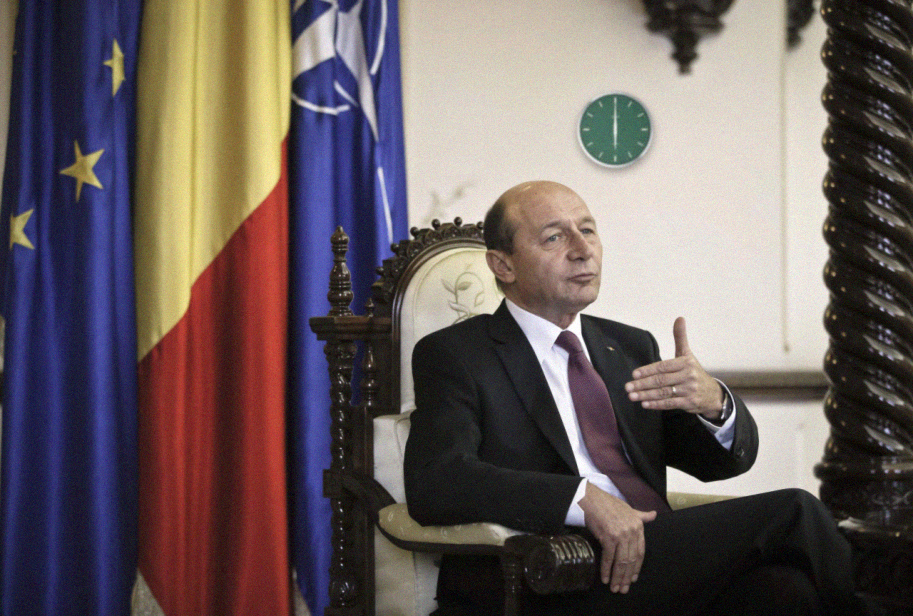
6:00
